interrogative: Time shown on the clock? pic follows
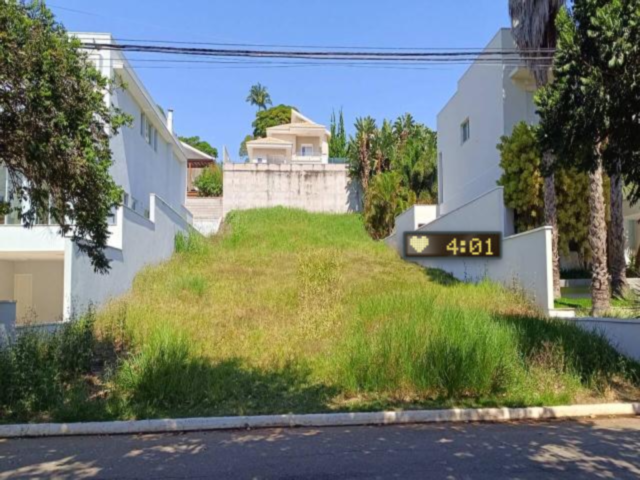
4:01
